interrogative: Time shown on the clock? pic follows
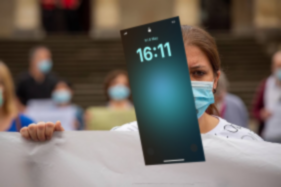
16:11
